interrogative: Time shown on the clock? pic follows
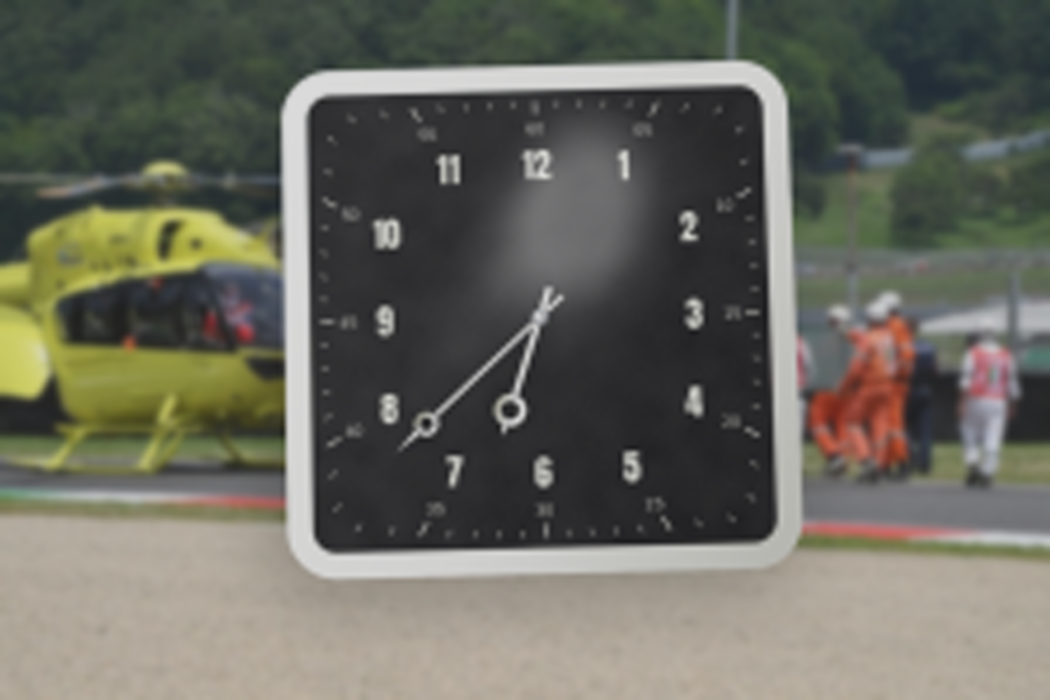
6:38
